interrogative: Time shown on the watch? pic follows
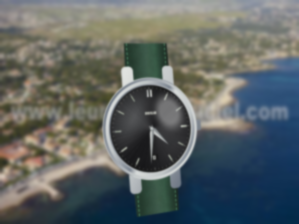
4:31
